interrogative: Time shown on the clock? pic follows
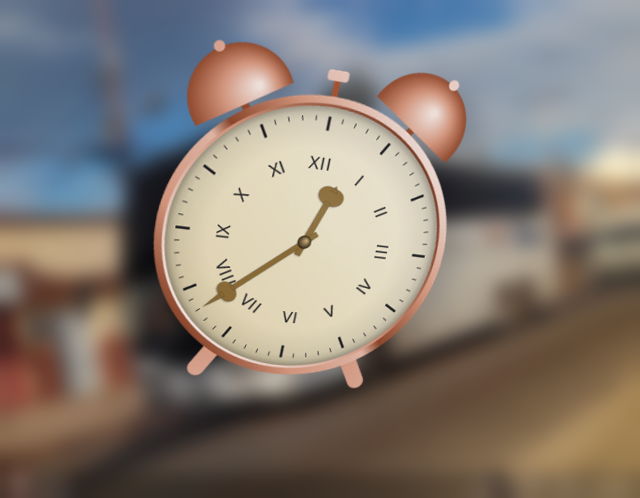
12:38
